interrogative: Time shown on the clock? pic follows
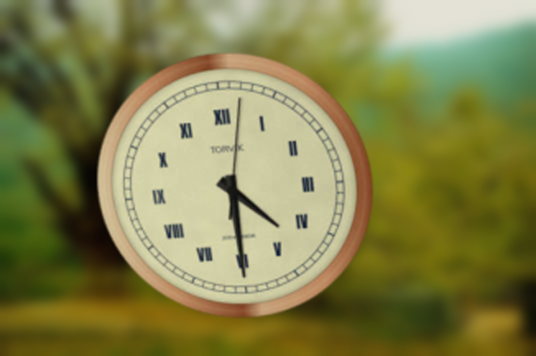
4:30:02
